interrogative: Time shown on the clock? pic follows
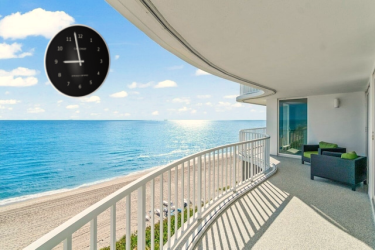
8:58
